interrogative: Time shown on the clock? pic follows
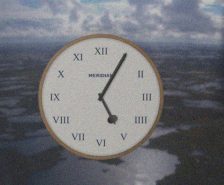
5:05
